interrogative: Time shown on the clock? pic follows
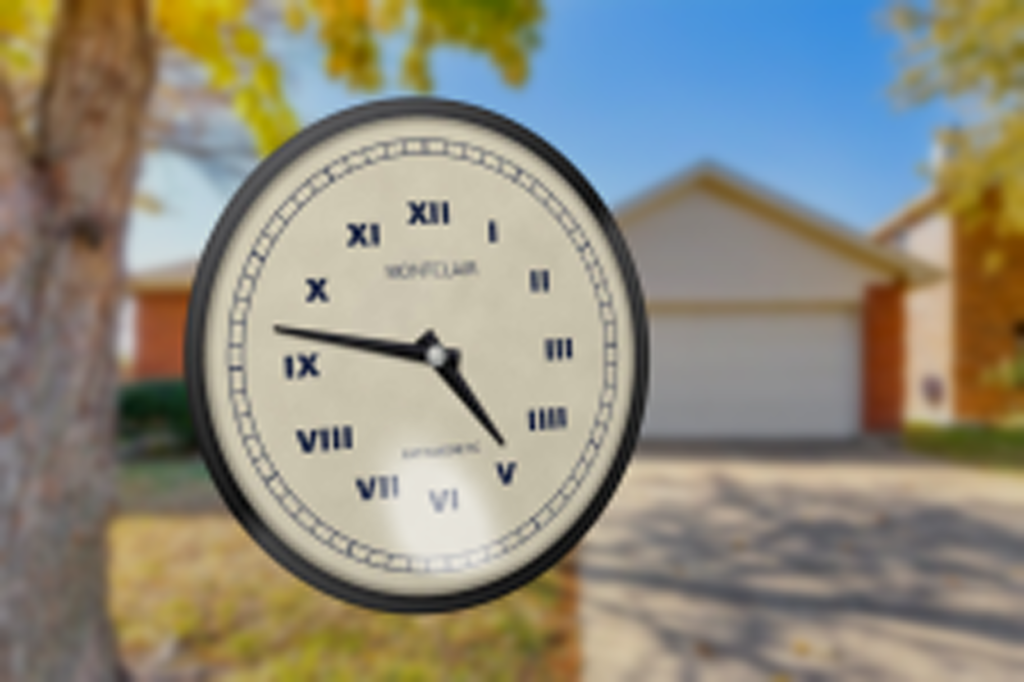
4:47
